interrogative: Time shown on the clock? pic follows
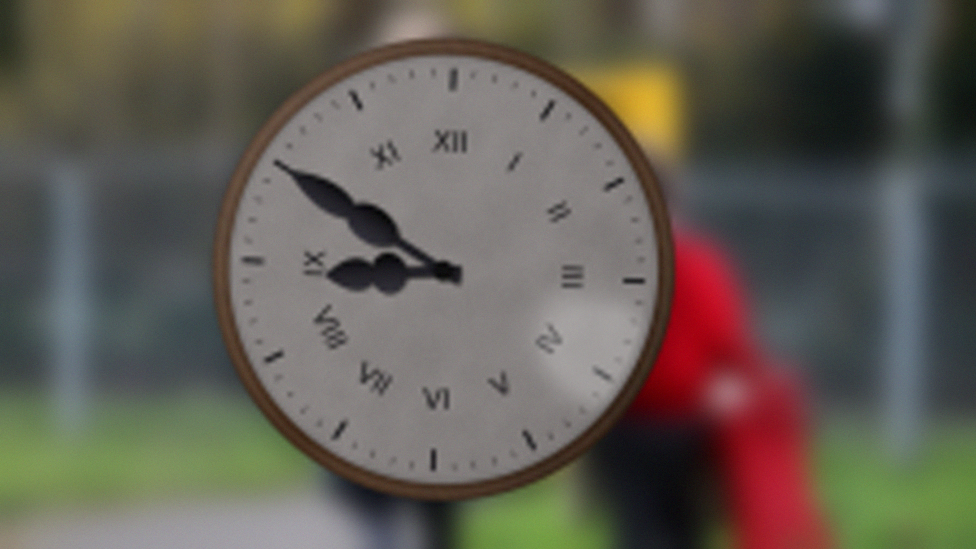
8:50
